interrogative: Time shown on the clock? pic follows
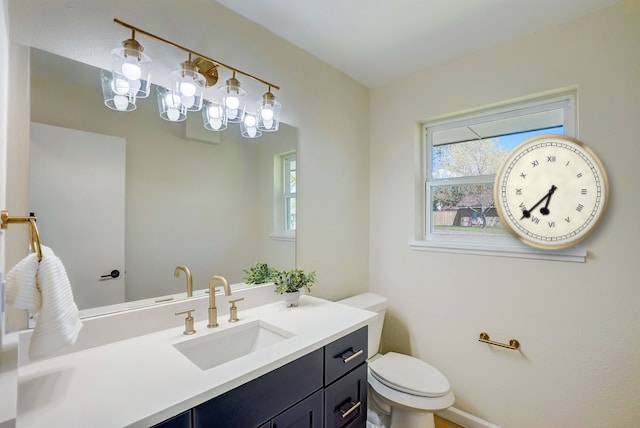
6:38
